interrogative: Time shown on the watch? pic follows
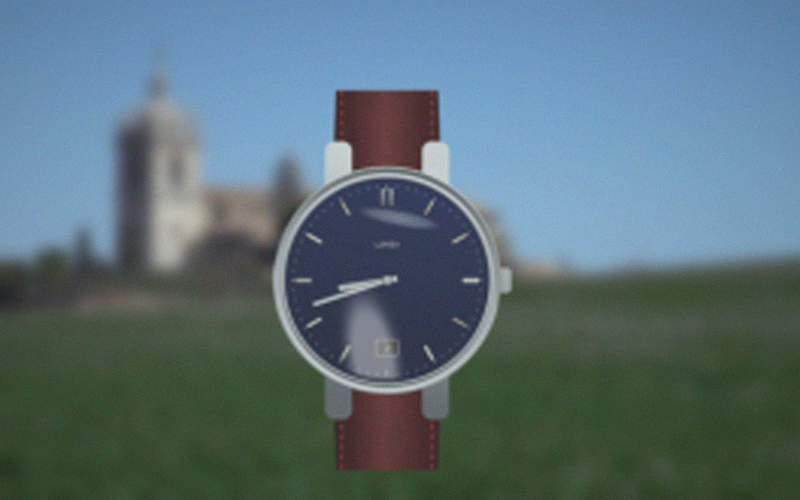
8:42
